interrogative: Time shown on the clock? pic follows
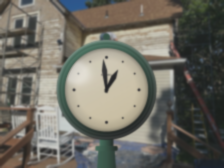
12:59
